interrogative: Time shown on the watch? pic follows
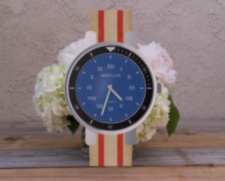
4:33
